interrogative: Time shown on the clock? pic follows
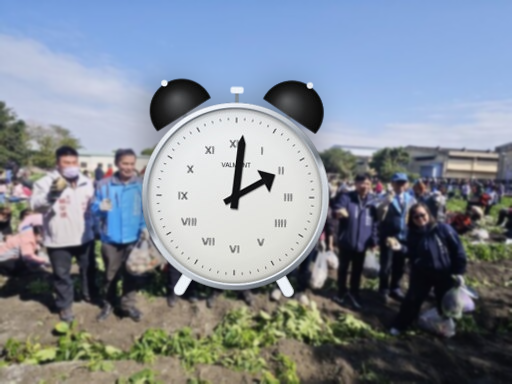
2:01
